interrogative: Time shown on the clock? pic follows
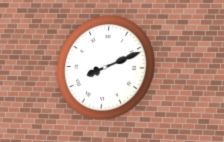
8:11
